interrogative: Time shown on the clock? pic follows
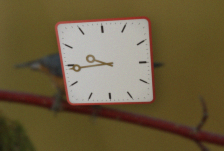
9:44
